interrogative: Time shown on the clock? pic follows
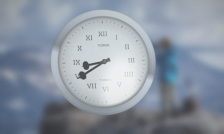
8:40
